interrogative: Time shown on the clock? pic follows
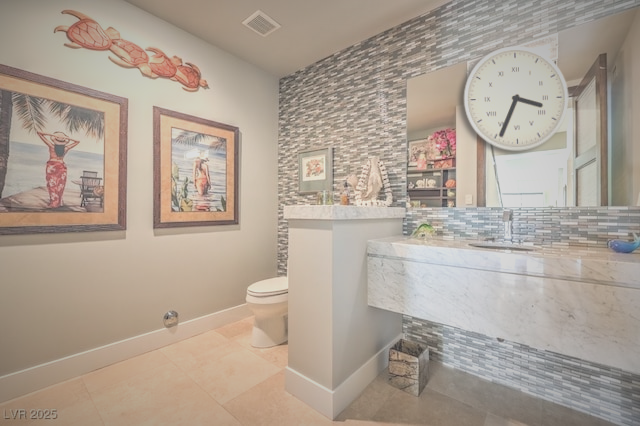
3:34
